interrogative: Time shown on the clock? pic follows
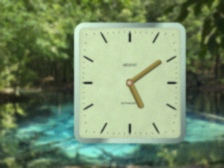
5:09
